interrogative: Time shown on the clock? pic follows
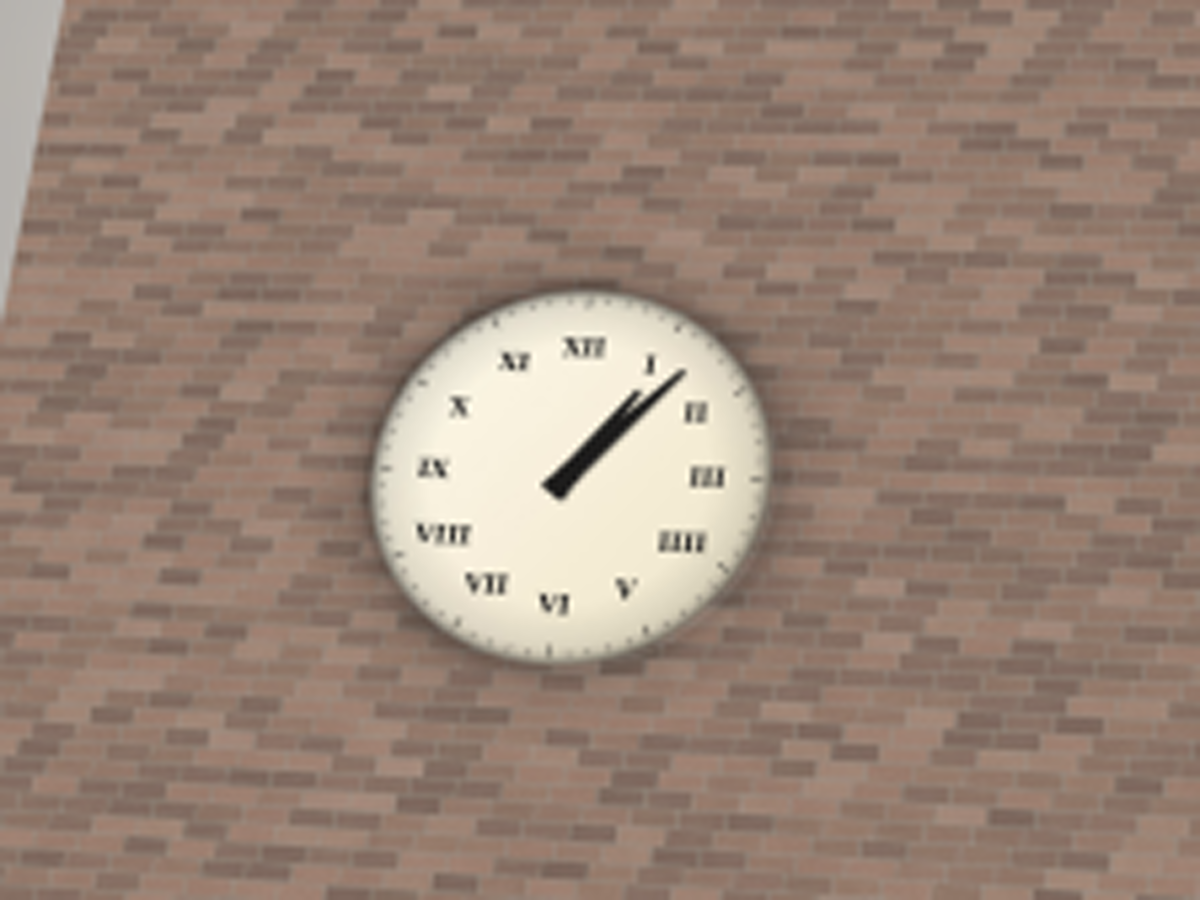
1:07
